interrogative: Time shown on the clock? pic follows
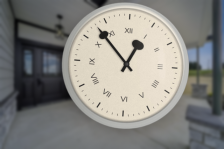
12:53
